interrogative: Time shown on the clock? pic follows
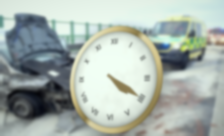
4:20
